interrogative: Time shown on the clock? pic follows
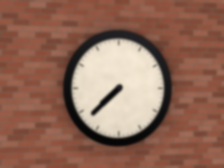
7:38
